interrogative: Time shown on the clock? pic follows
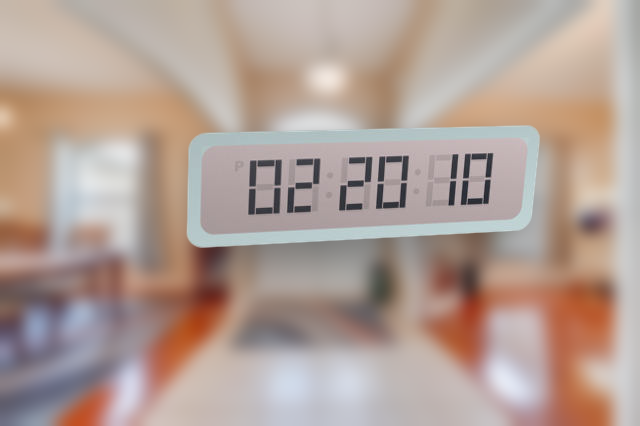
2:20:10
